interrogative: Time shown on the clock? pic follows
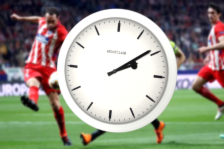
2:09
